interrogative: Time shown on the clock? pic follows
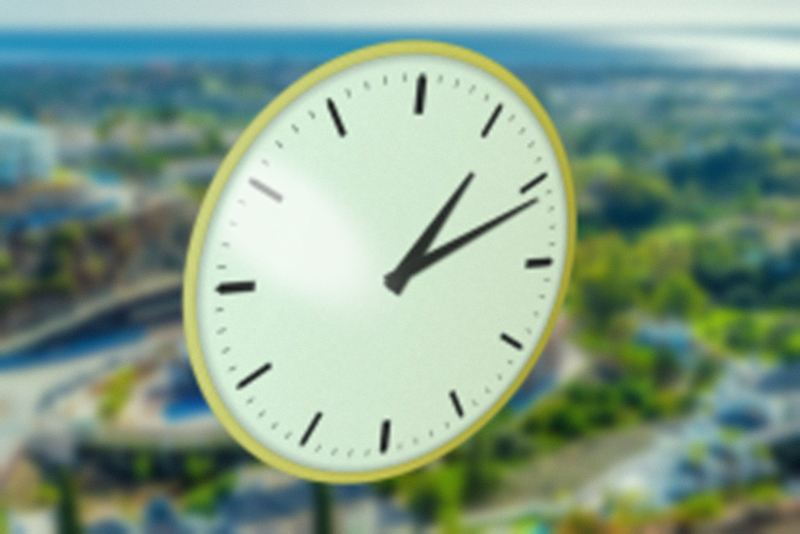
1:11
